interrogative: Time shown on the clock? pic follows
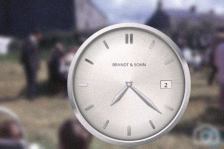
7:22
